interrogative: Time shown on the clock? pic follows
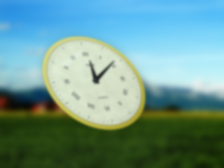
12:09
